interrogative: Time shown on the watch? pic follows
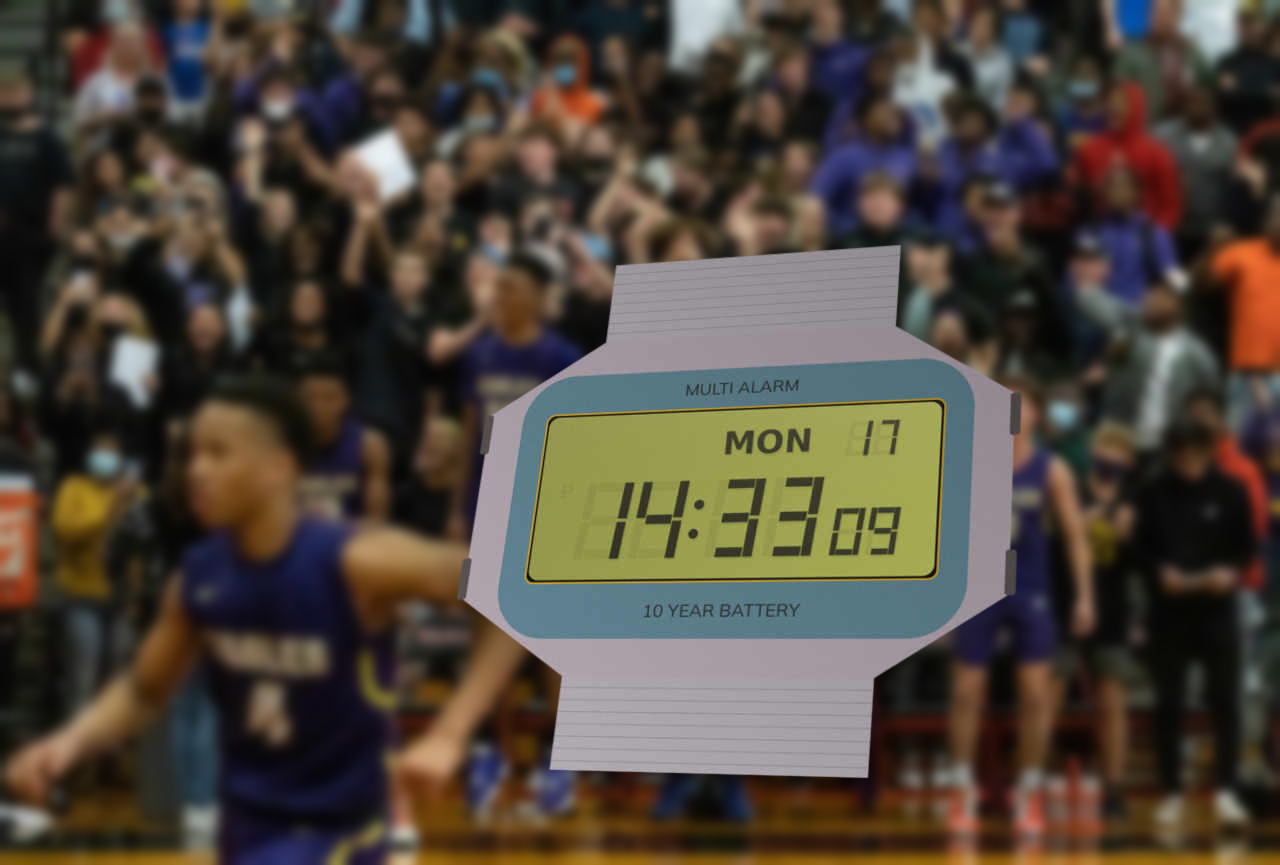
14:33:09
